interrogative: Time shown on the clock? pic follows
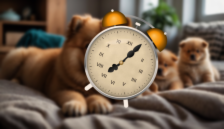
7:04
